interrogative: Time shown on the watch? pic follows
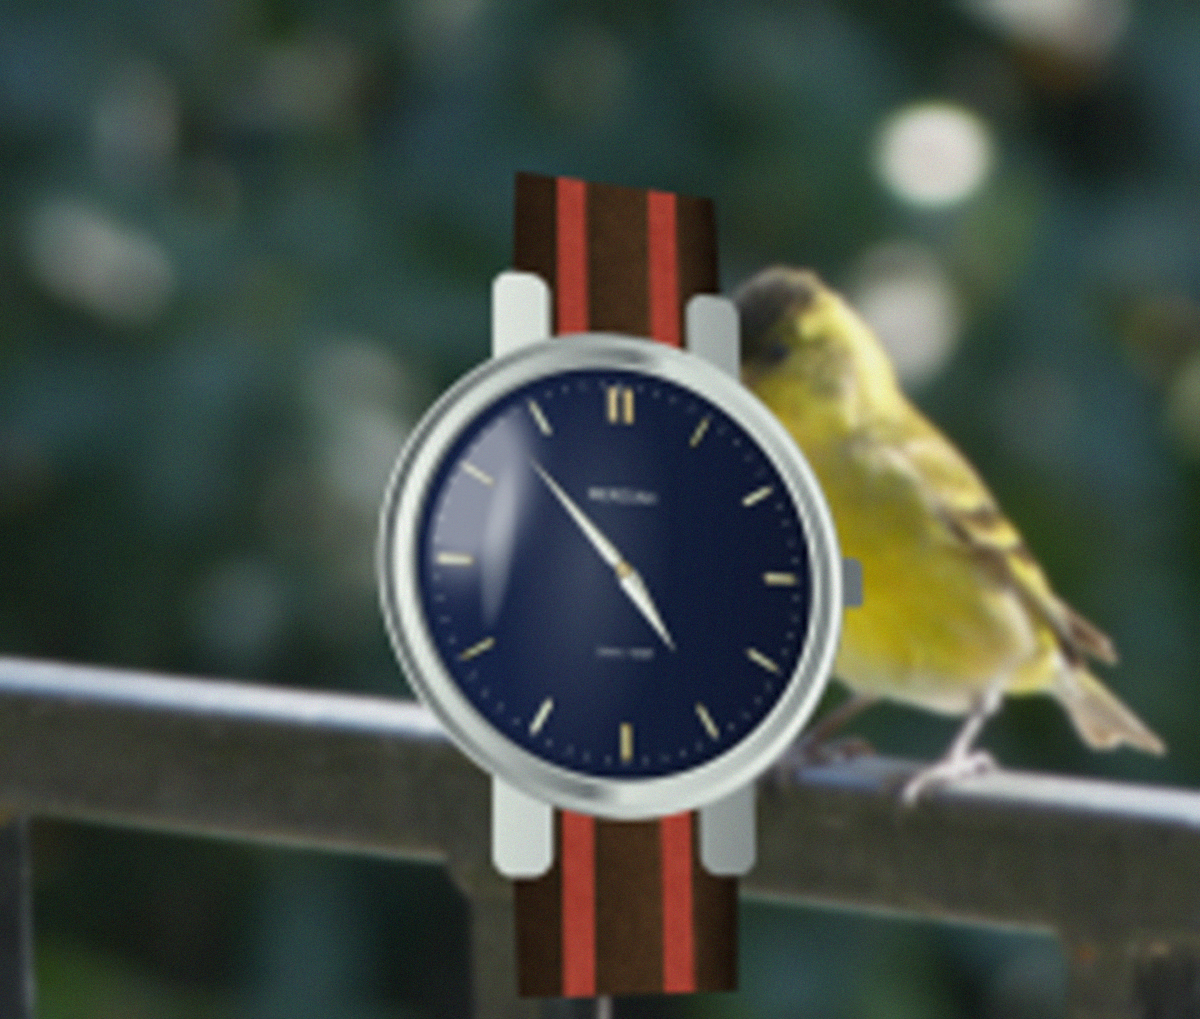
4:53
